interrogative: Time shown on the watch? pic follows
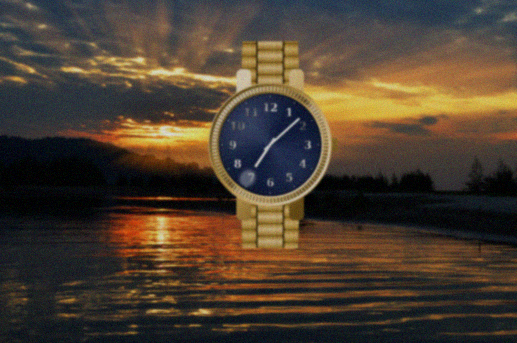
7:08
